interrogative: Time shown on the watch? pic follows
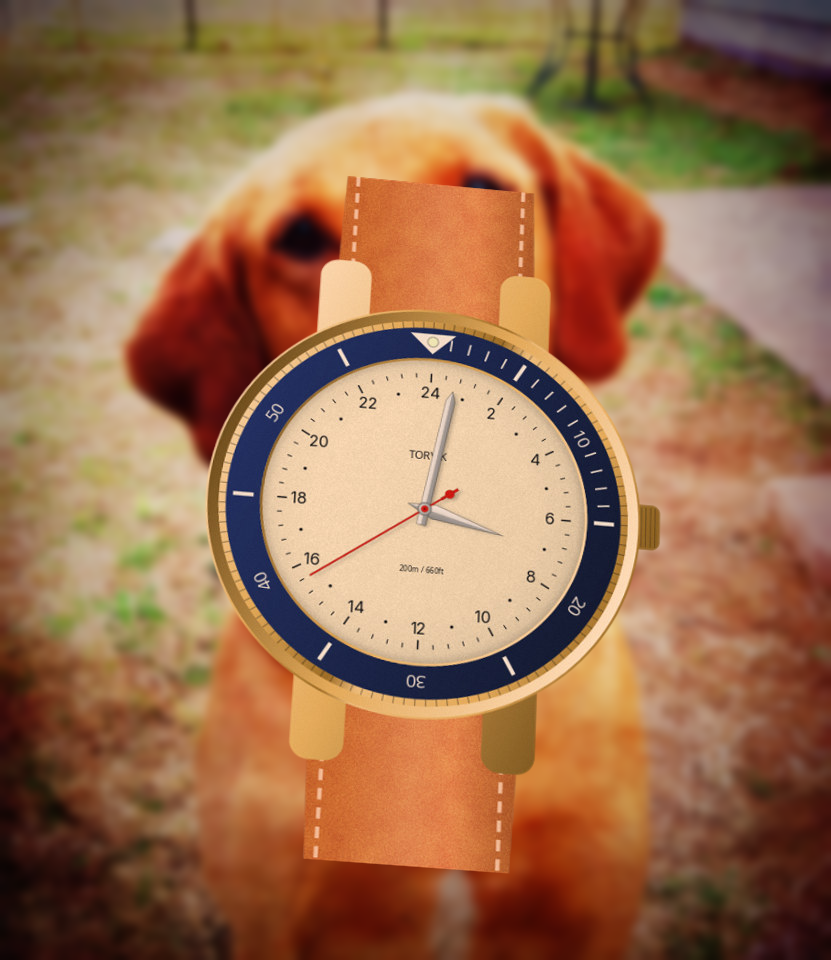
7:01:39
